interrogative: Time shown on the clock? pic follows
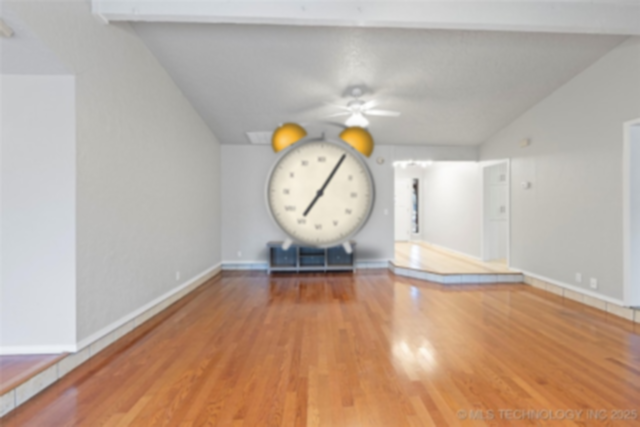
7:05
